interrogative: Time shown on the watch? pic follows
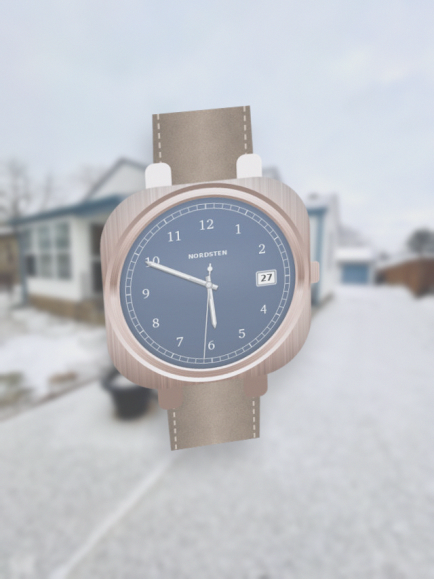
5:49:31
